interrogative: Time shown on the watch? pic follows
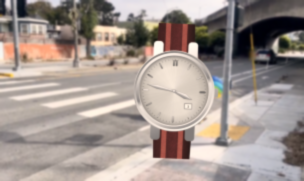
3:47
